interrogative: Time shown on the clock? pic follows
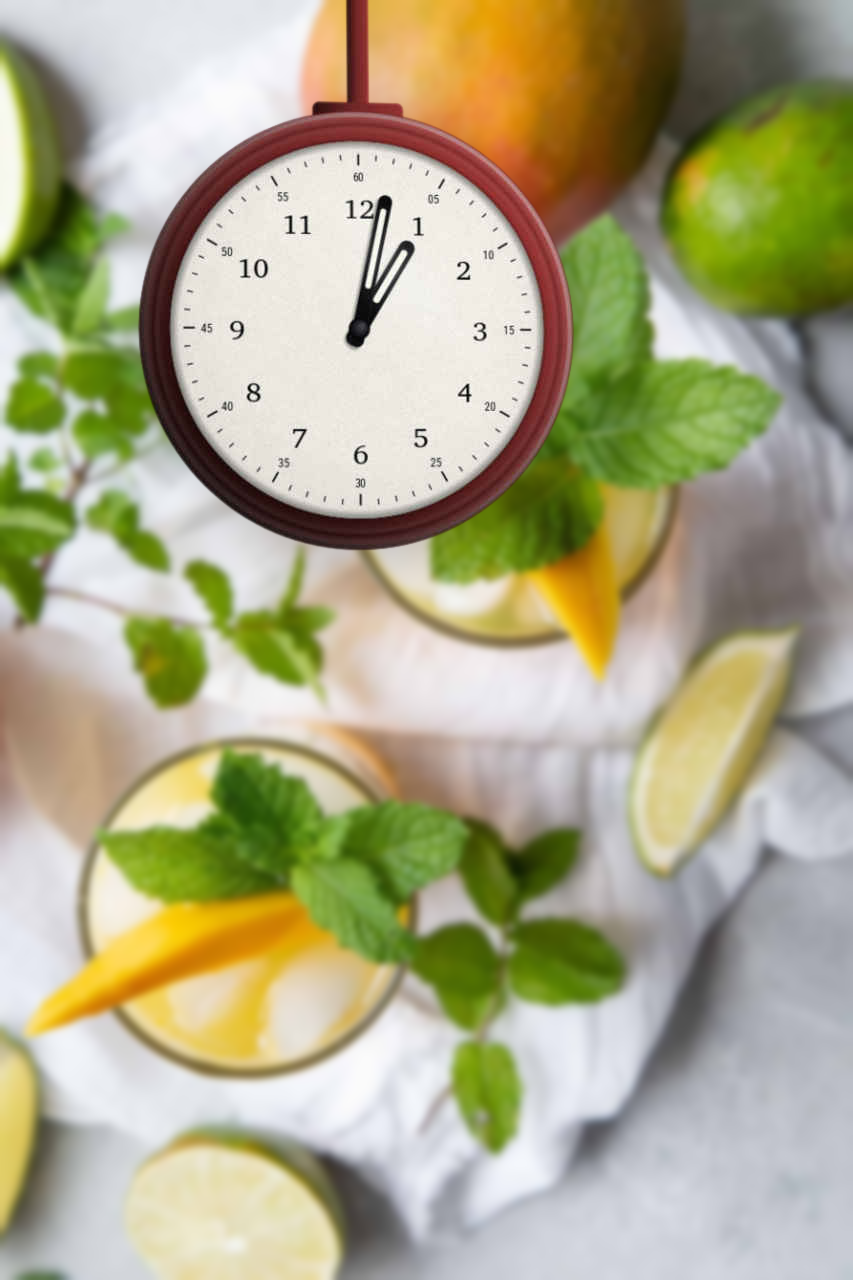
1:02
